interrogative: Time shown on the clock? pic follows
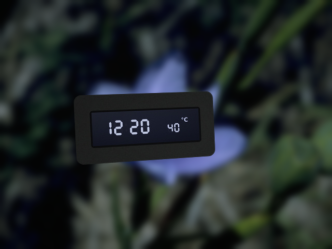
12:20
